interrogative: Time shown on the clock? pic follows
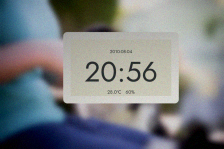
20:56
